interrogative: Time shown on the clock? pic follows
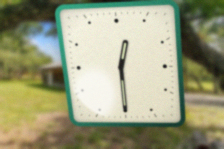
12:30
